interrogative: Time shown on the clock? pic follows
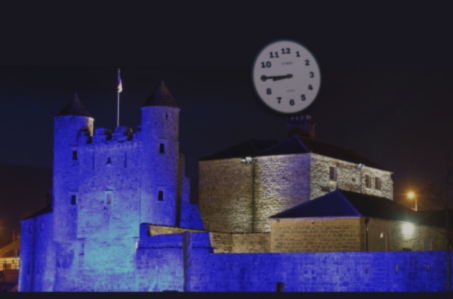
8:45
